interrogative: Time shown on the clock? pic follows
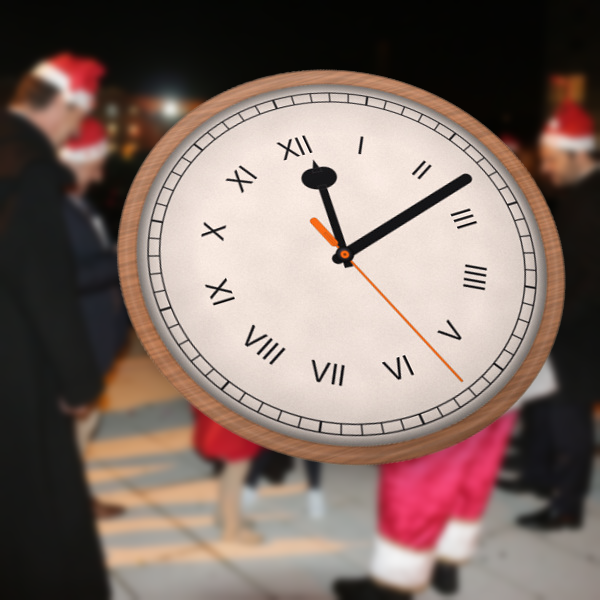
12:12:27
